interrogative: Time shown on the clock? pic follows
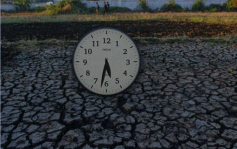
5:32
